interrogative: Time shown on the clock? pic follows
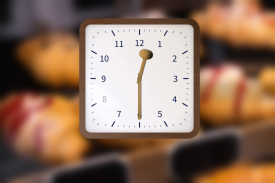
12:30
